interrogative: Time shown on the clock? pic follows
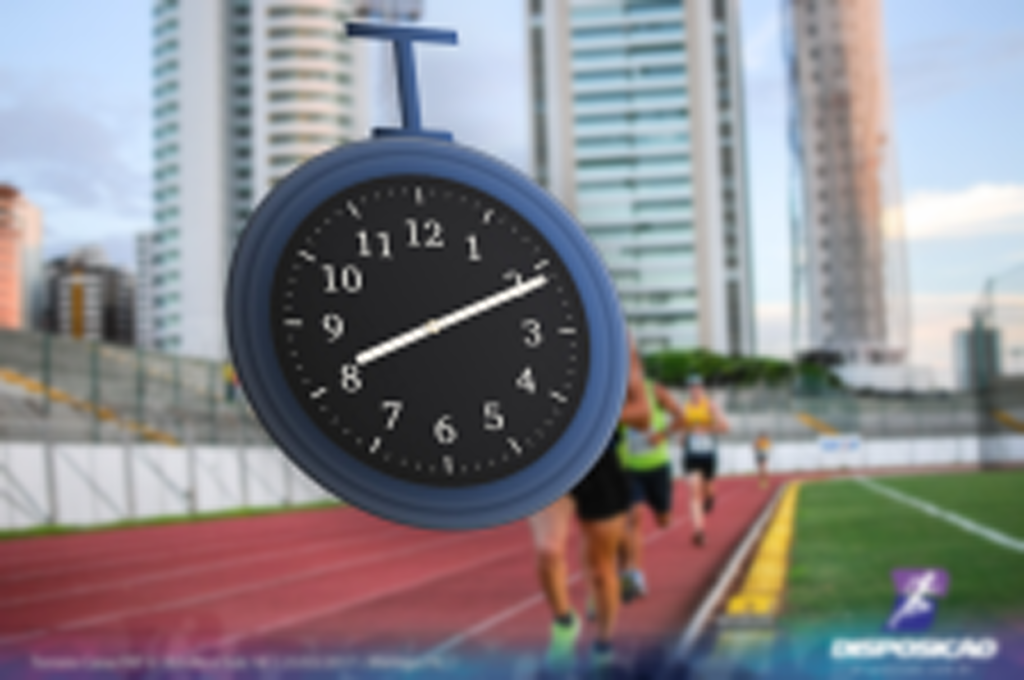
8:11
